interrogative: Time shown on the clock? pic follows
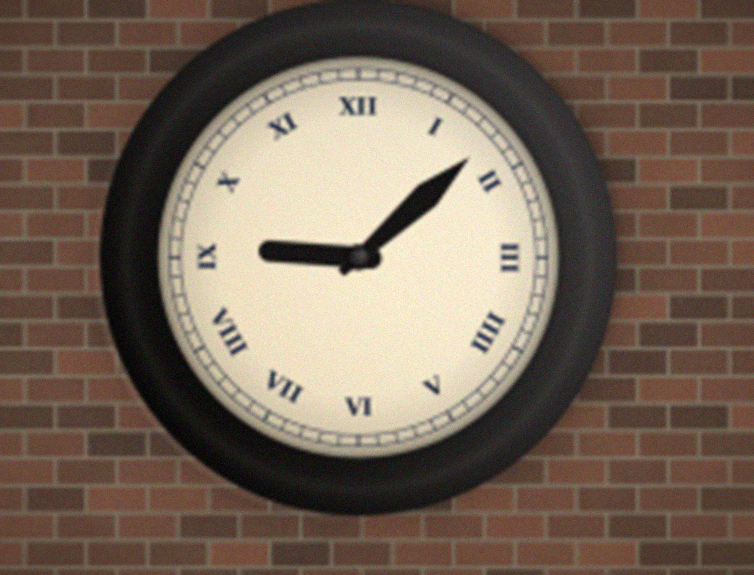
9:08
